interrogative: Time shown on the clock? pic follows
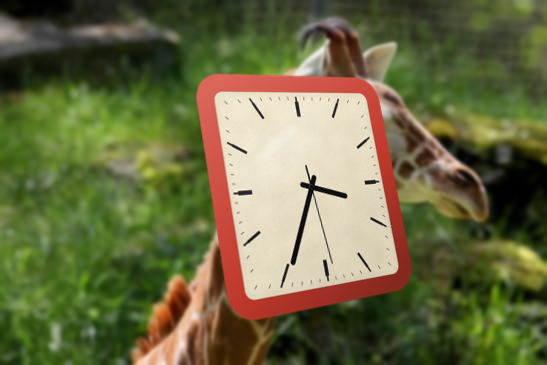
3:34:29
